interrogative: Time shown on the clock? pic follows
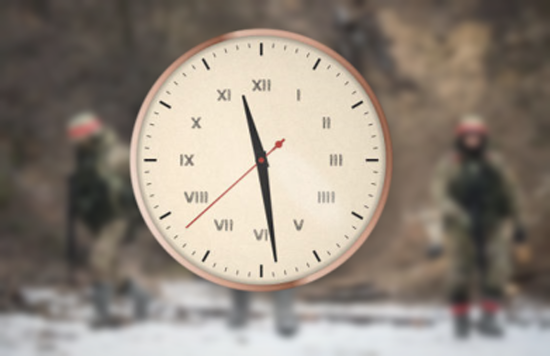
11:28:38
